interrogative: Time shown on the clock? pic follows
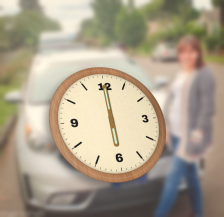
6:00
